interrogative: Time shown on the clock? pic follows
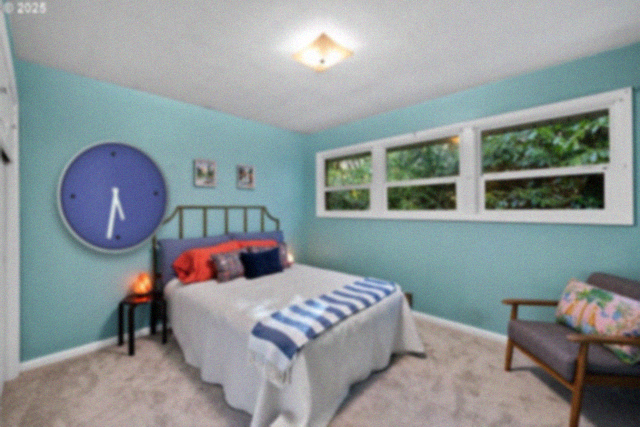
5:32
